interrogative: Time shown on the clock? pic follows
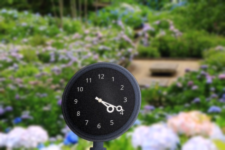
4:19
